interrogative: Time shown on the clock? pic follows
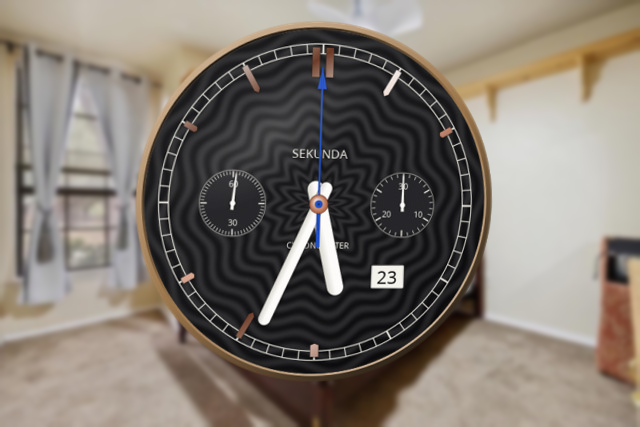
5:34:01
